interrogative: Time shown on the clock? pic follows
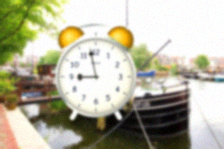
8:58
